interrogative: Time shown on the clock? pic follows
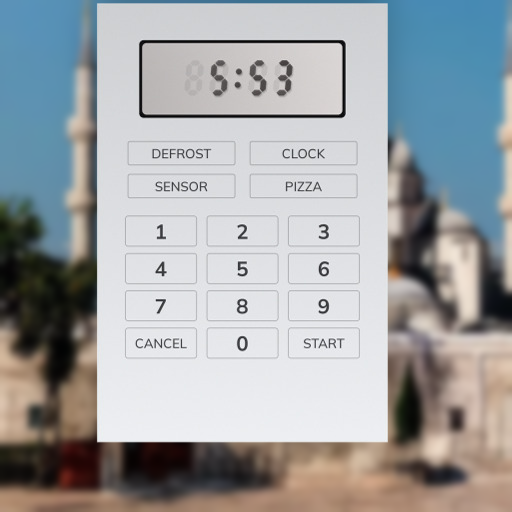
5:53
